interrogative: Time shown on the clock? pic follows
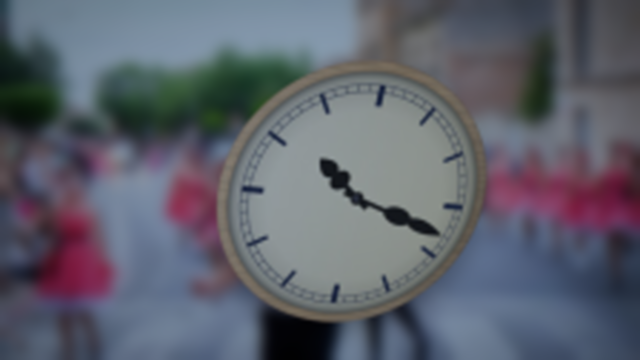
10:18
